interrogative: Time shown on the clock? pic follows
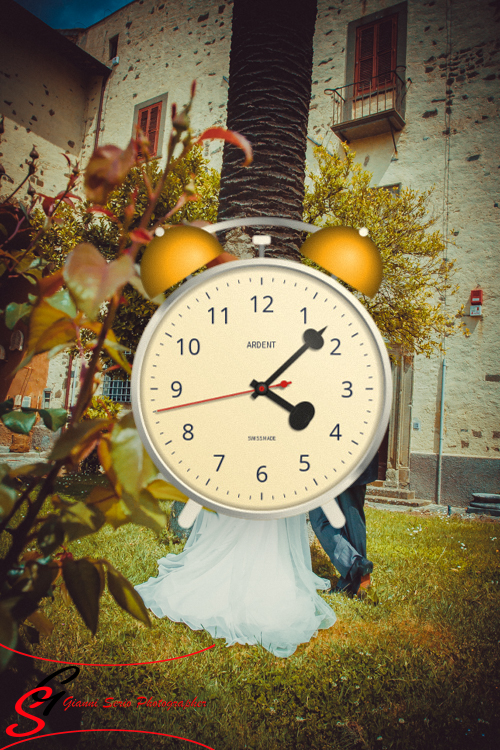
4:07:43
